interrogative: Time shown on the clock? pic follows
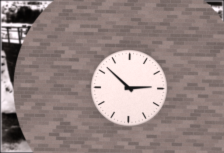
2:52
